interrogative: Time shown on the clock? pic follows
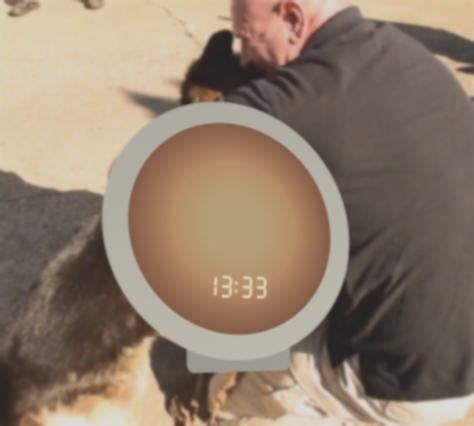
13:33
